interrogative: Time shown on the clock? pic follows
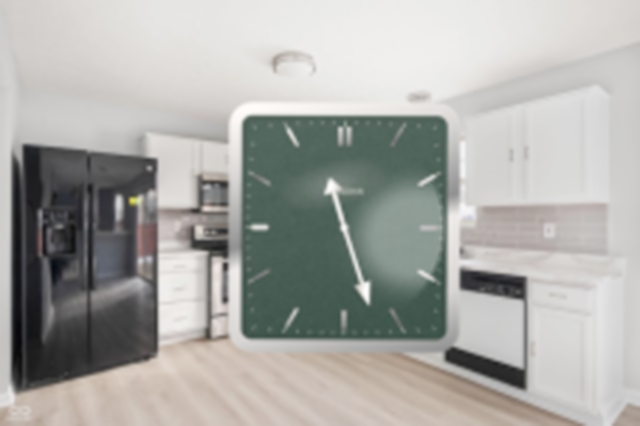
11:27
